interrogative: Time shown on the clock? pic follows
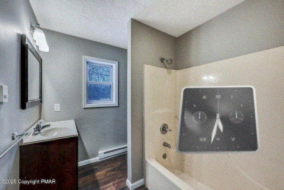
5:32
